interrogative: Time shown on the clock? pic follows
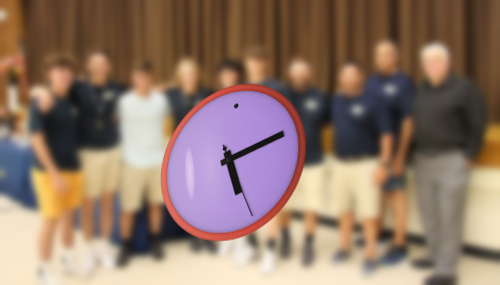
5:11:25
